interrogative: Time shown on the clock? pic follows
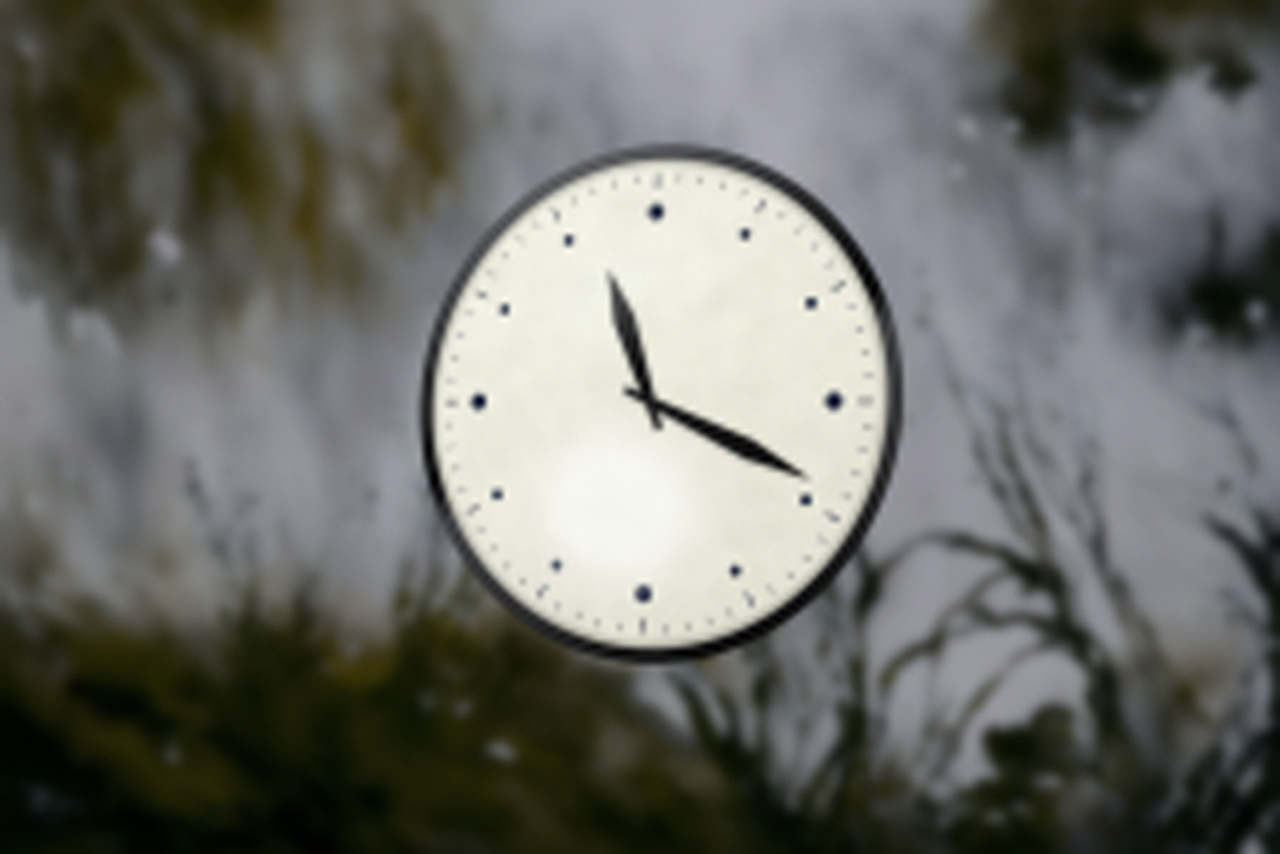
11:19
